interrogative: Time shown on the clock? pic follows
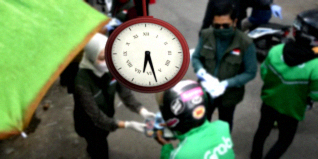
6:28
